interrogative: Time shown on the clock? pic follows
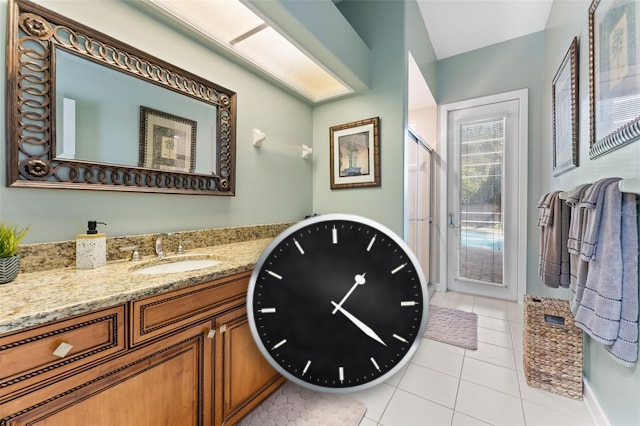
1:22
